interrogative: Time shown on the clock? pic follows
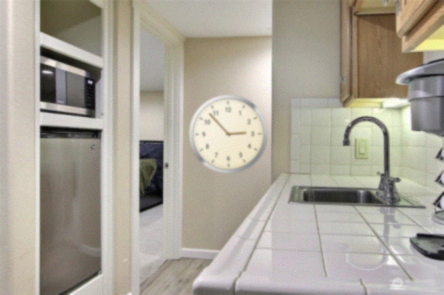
2:53
